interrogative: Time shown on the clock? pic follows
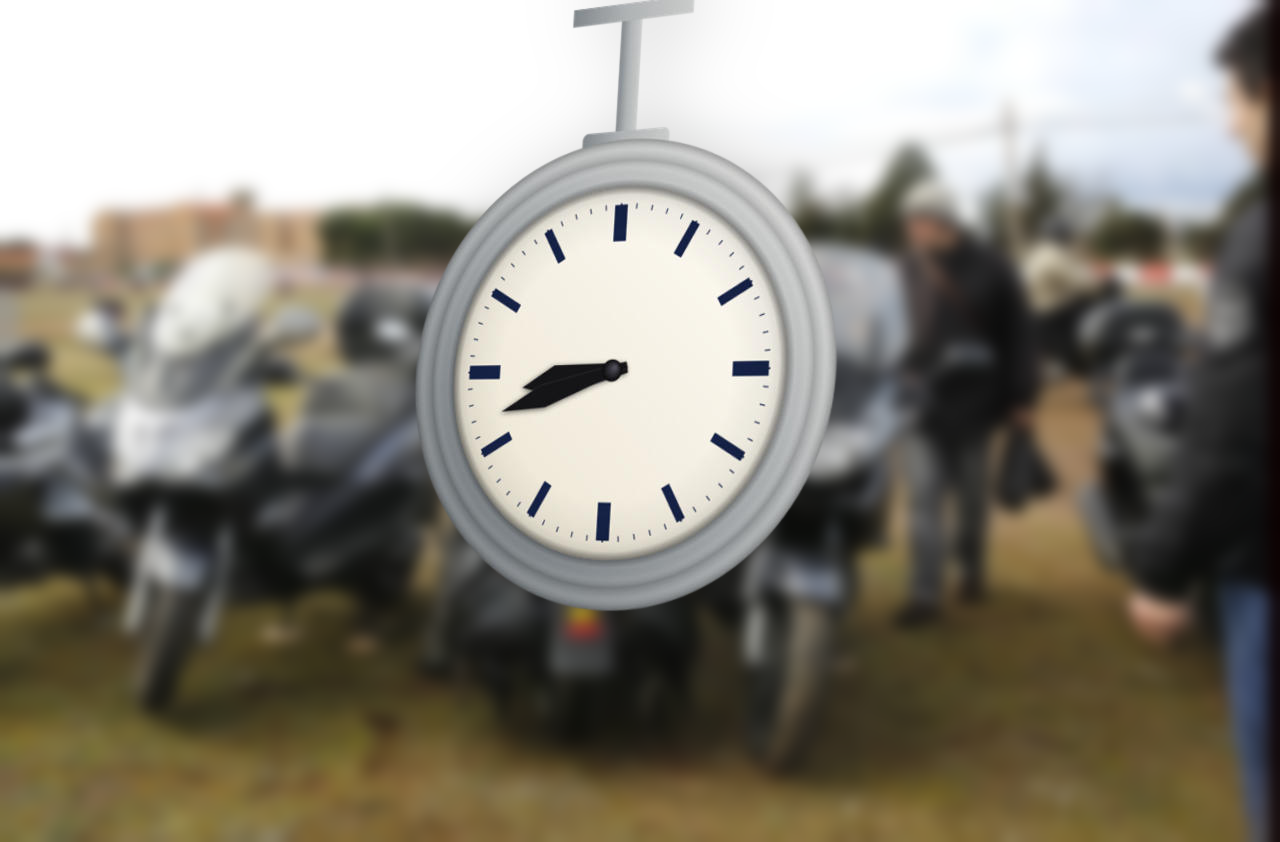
8:42
